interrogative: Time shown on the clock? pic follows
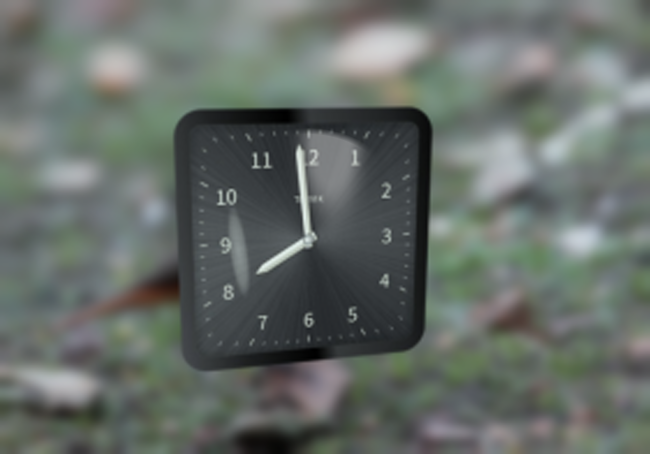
7:59
